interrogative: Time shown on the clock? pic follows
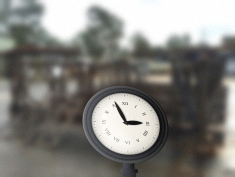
2:56
